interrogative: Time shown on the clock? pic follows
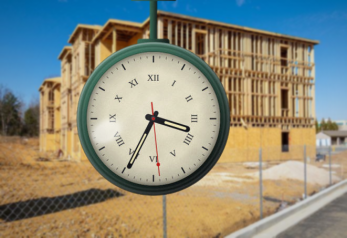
3:34:29
